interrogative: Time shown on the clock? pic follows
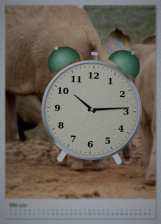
10:14
